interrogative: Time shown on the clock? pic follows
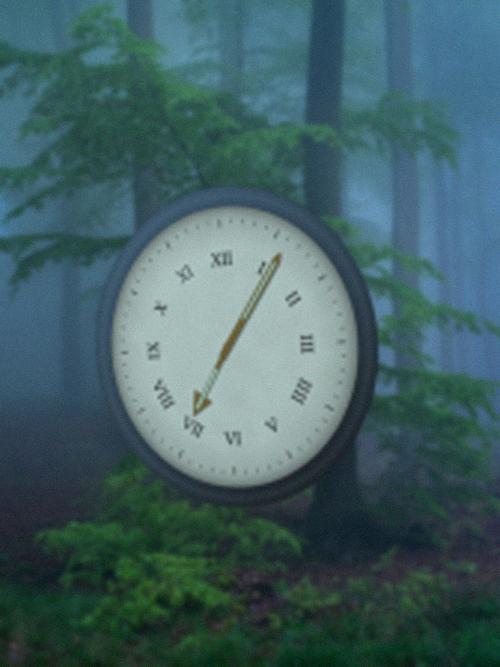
7:06
